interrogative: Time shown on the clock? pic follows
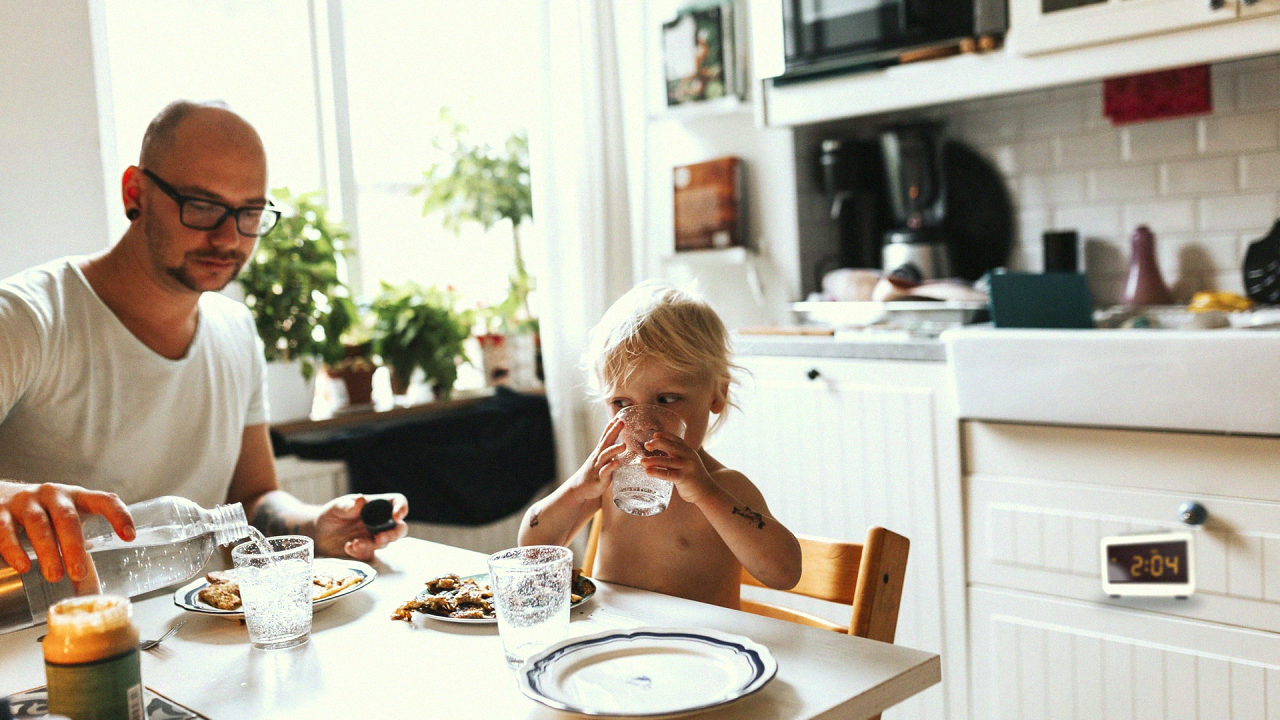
2:04
